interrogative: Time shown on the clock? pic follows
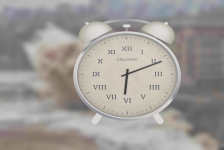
6:11
